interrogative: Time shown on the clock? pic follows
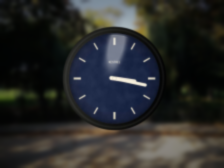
3:17
